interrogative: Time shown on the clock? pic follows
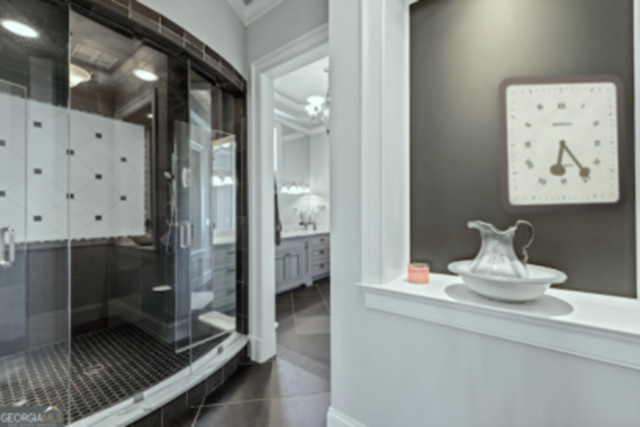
6:24
